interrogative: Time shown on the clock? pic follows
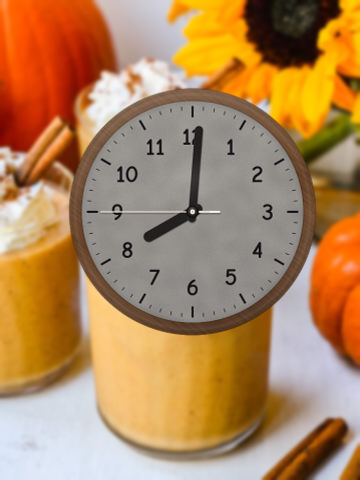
8:00:45
